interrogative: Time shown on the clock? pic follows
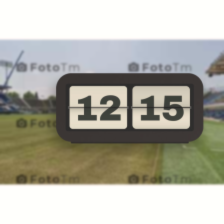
12:15
